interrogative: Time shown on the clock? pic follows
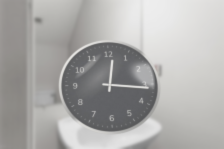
12:16
